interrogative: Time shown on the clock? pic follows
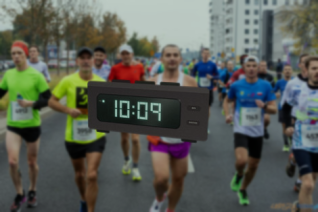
10:09
